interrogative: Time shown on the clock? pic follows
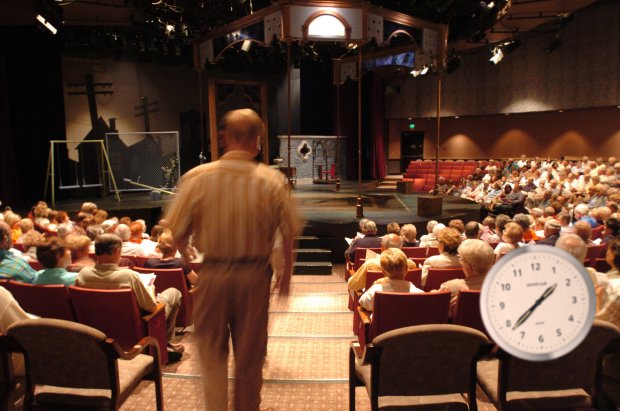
1:38
